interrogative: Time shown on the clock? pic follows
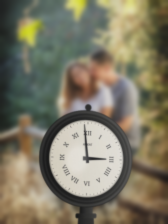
2:59
